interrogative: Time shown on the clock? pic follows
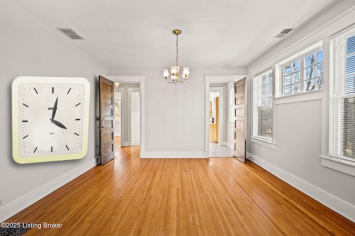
4:02
